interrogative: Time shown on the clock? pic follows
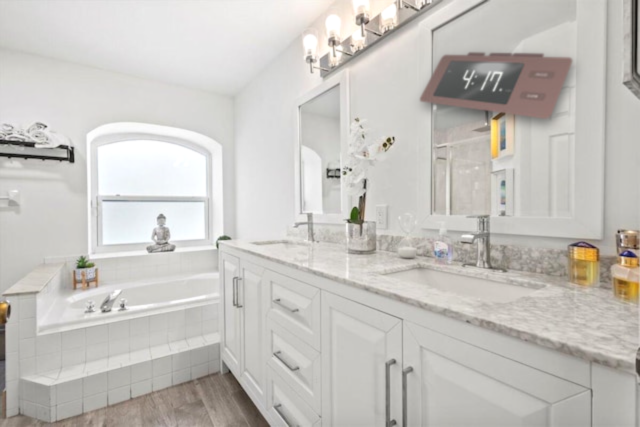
4:17
